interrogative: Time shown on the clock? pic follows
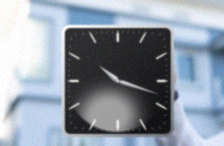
10:18
